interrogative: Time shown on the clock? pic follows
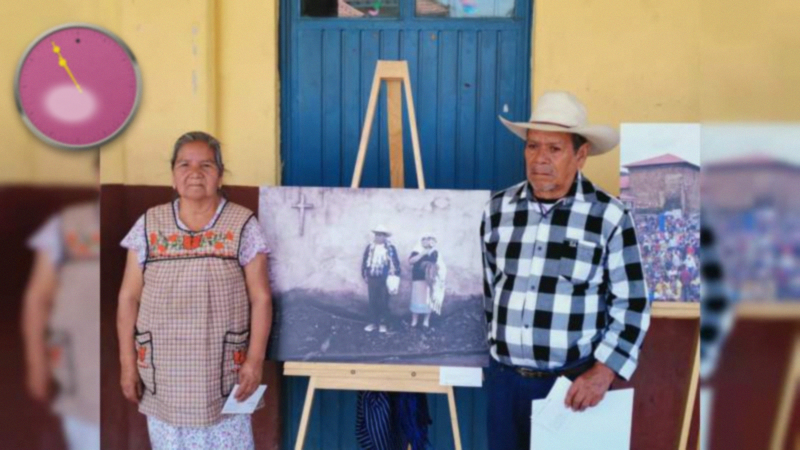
10:55
